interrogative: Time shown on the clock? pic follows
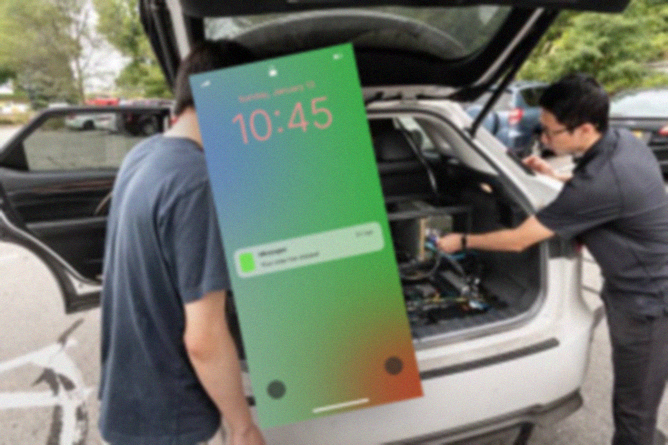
10:45
